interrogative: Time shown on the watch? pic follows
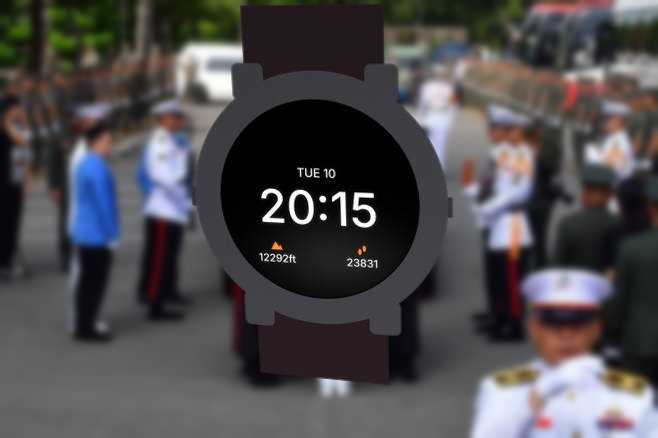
20:15
